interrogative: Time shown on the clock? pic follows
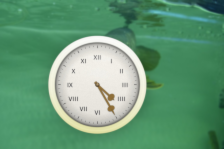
4:25
